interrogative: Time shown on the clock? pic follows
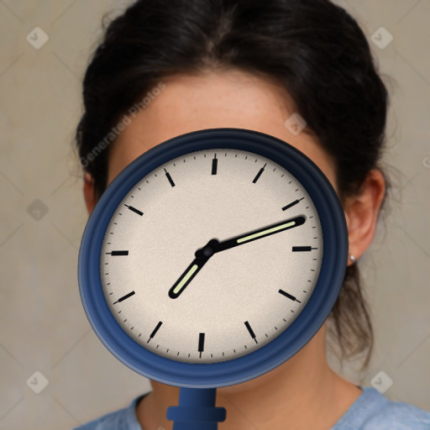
7:12
